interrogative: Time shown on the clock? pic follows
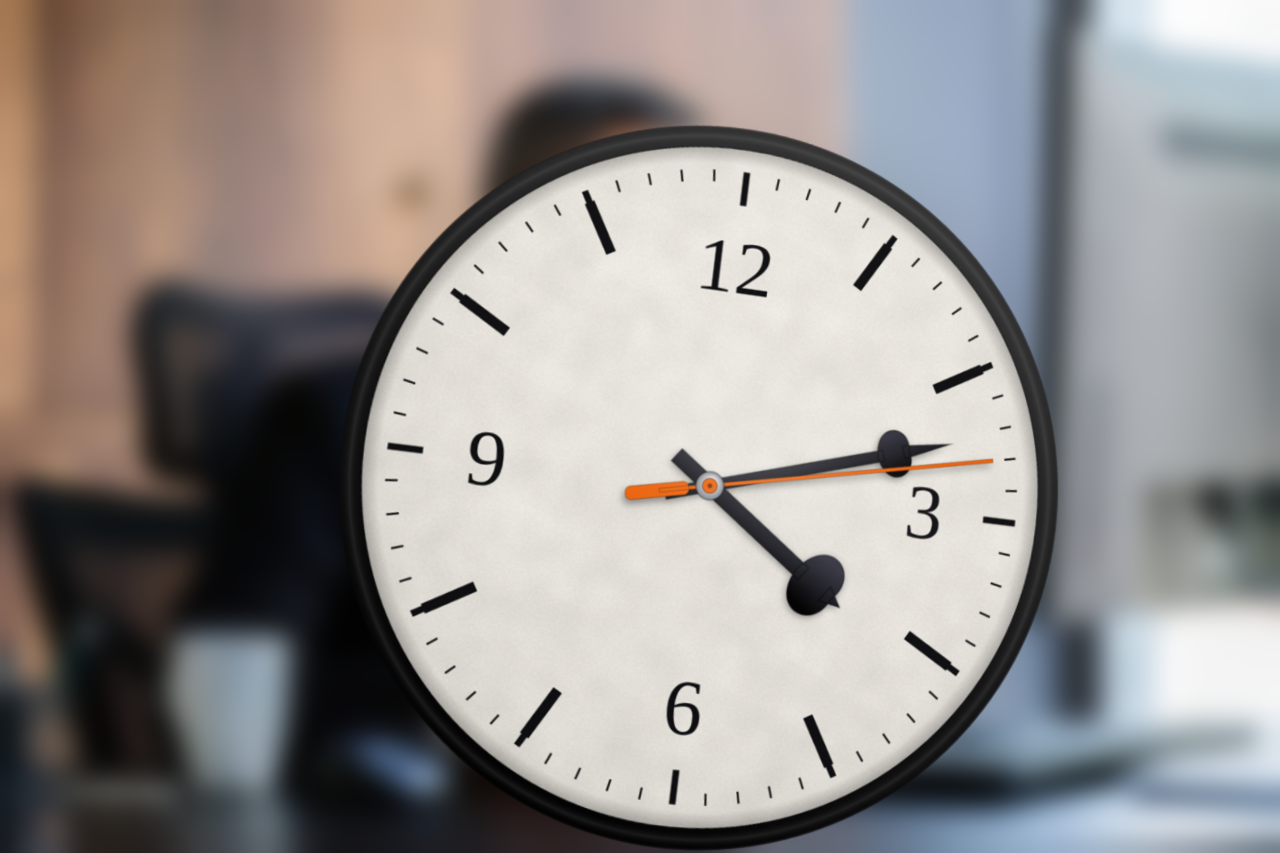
4:12:13
